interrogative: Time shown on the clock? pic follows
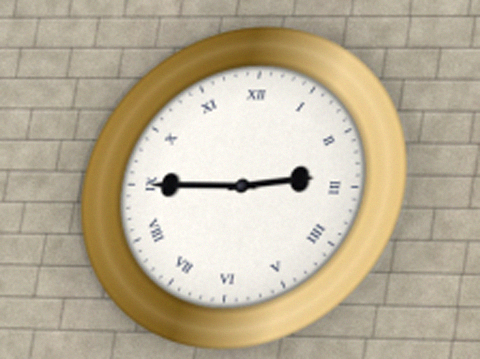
2:45
